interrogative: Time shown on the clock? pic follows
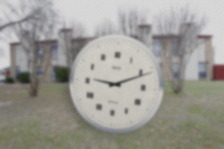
9:11
